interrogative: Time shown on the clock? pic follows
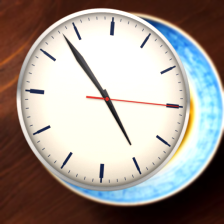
4:53:15
